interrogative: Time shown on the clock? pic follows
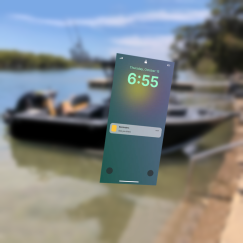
6:55
